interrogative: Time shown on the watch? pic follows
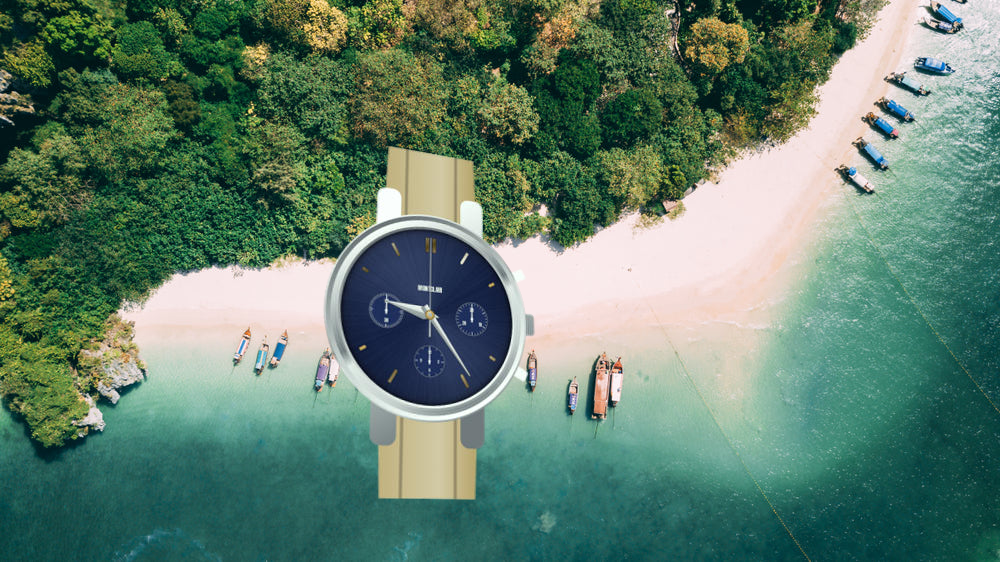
9:24
